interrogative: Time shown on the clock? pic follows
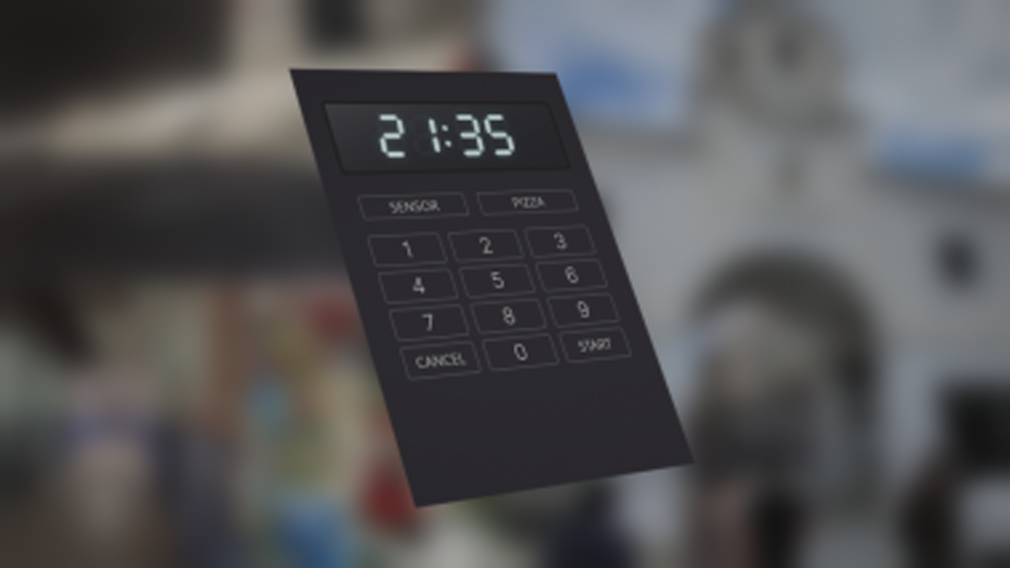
21:35
